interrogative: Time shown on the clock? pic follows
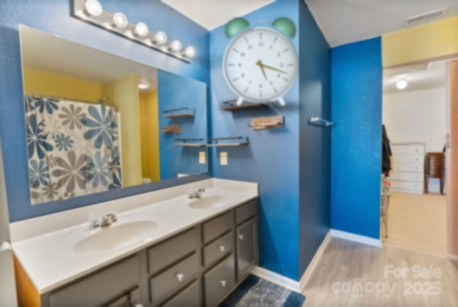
5:18
